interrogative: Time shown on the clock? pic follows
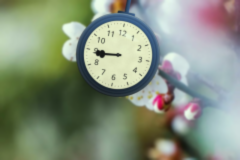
8:44
